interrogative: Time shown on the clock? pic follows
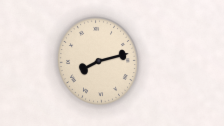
8:13
